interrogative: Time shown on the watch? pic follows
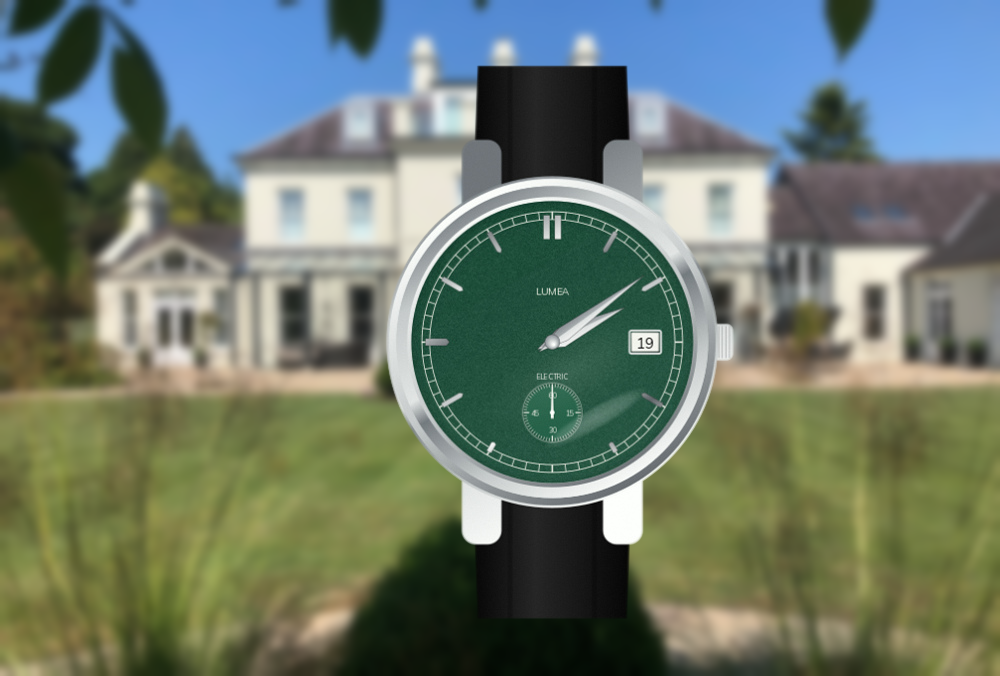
2:09
